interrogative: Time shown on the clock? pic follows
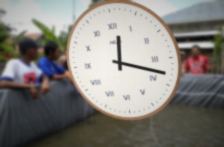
12:18
